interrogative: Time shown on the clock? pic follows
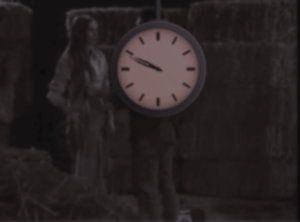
9:49
